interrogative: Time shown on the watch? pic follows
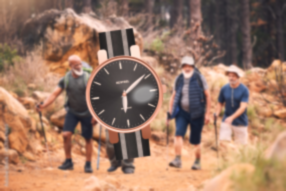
6:09
